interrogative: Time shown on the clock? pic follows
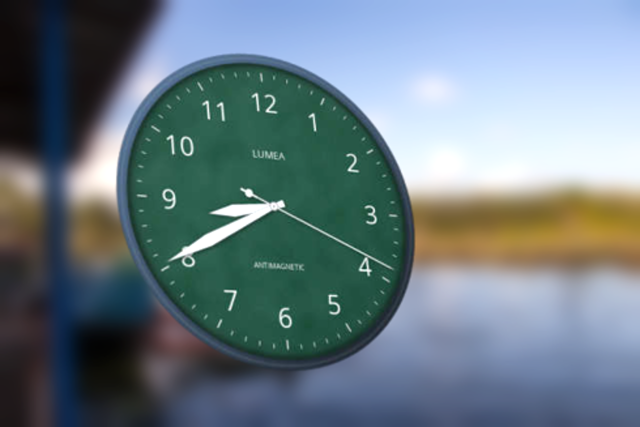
8:40:19
